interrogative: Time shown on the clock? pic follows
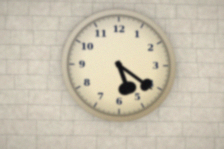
5:21
